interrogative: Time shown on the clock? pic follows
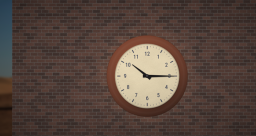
10:15
